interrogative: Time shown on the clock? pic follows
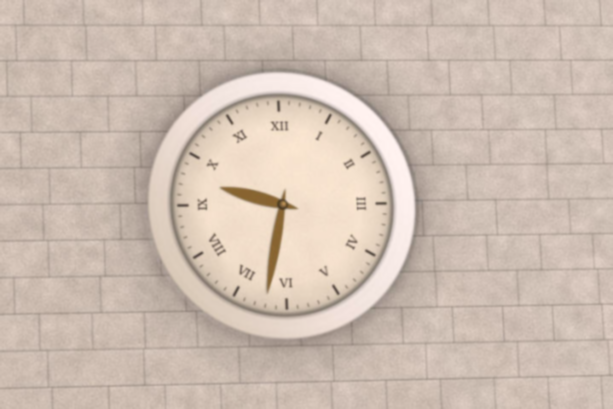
9:32
